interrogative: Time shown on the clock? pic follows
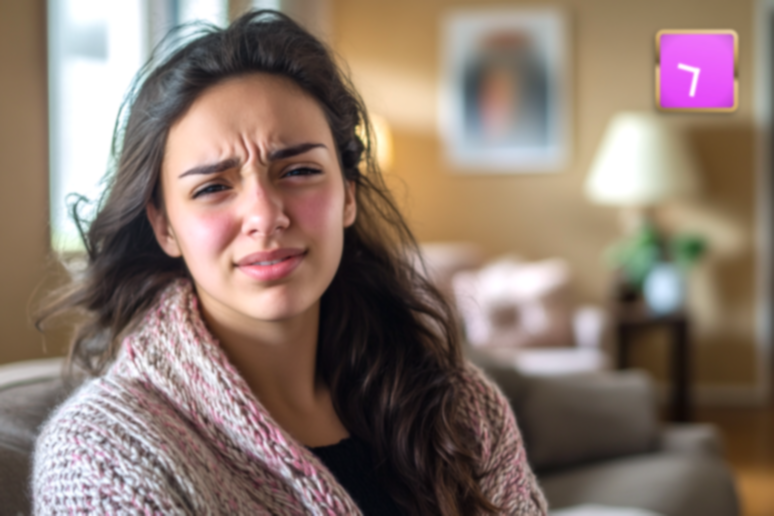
9:32
